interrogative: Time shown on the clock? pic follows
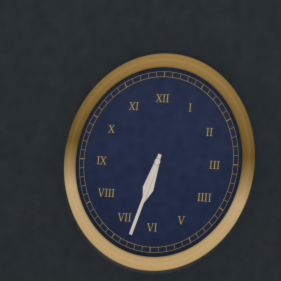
6:33
